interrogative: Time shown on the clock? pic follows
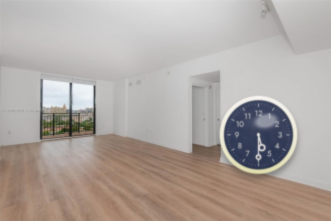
5:30
